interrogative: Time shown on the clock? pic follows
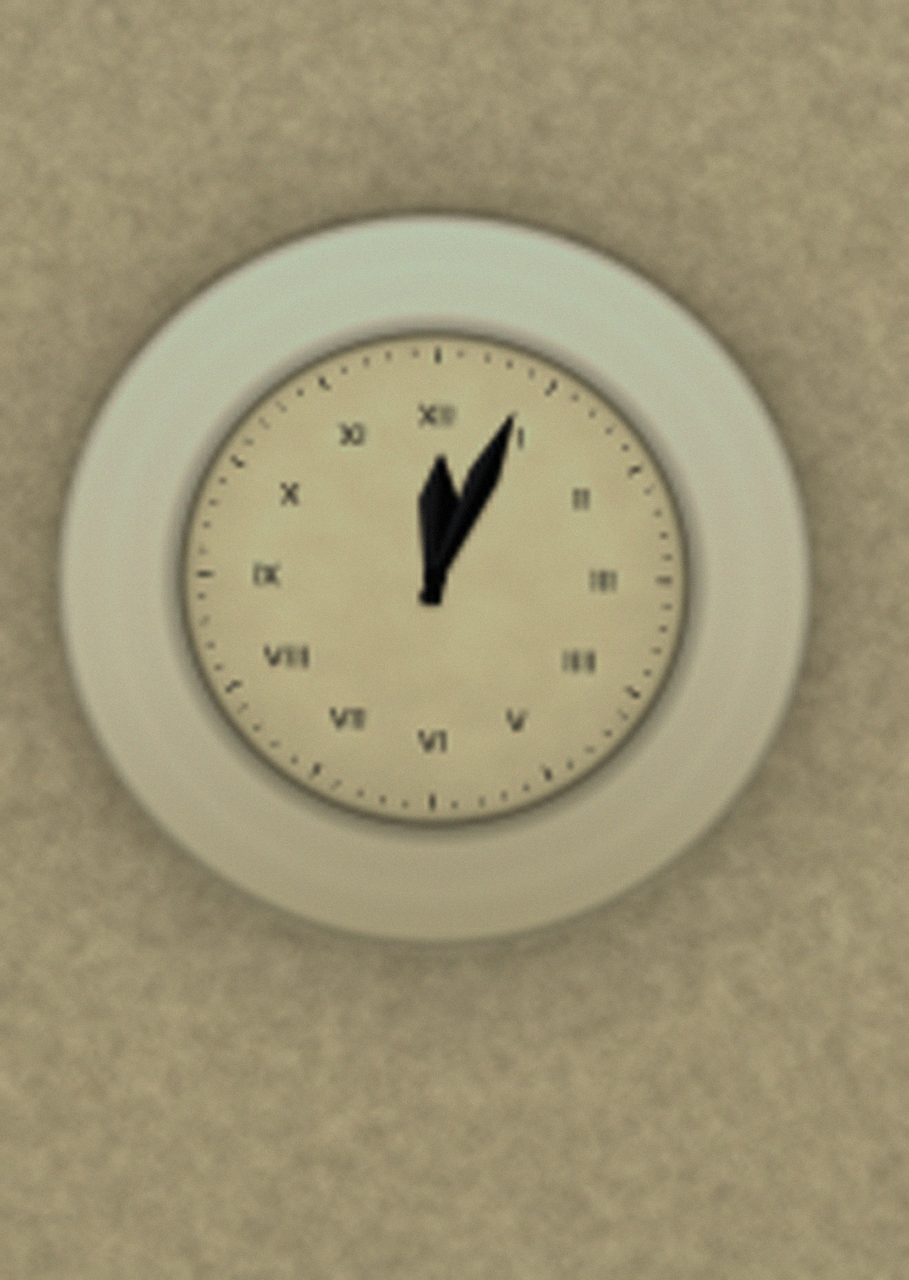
12:04
